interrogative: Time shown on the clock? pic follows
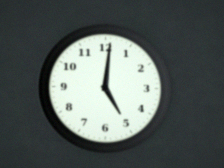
5:01
